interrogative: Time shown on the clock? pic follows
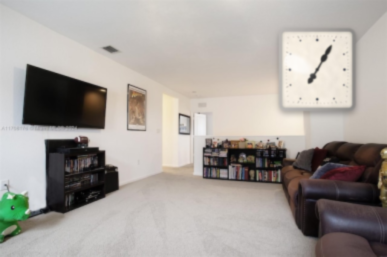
7:05
